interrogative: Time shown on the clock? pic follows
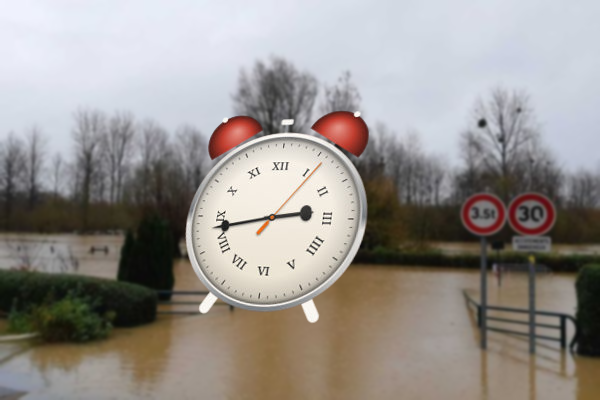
2:43:06
